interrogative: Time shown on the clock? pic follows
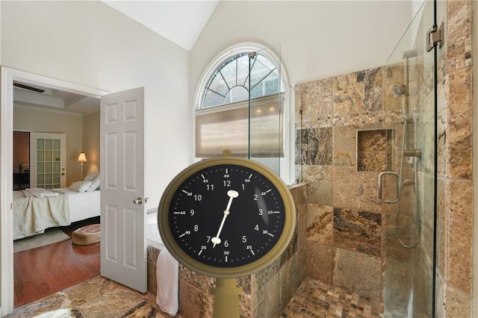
12:33
